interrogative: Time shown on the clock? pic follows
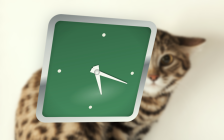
5:18
